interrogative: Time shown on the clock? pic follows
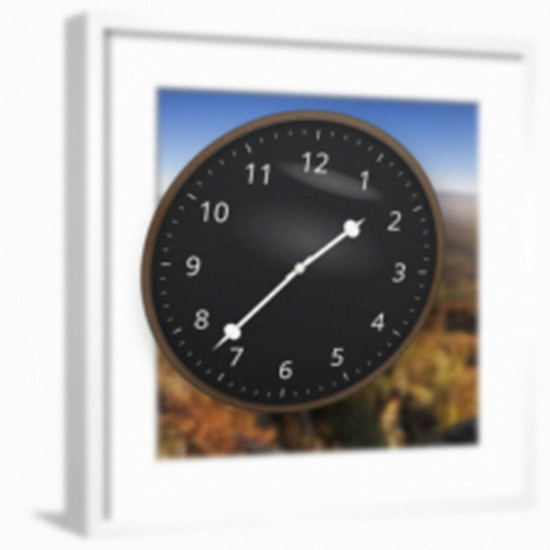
1:37
